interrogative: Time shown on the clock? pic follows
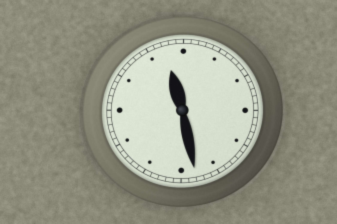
11:28
